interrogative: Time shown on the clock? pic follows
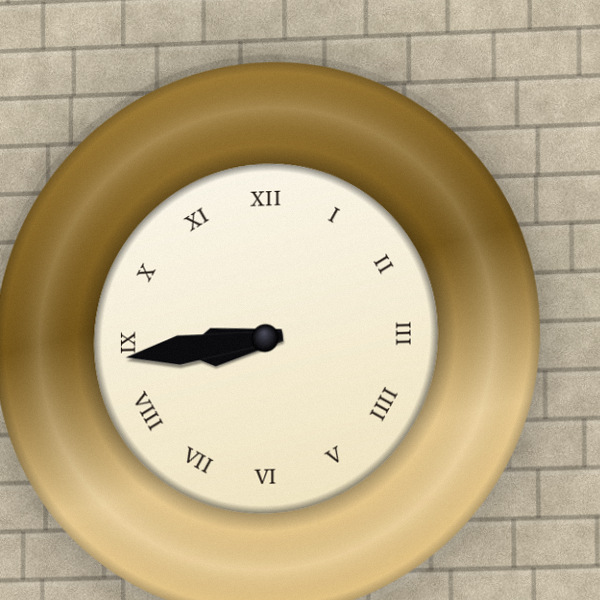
8:44
